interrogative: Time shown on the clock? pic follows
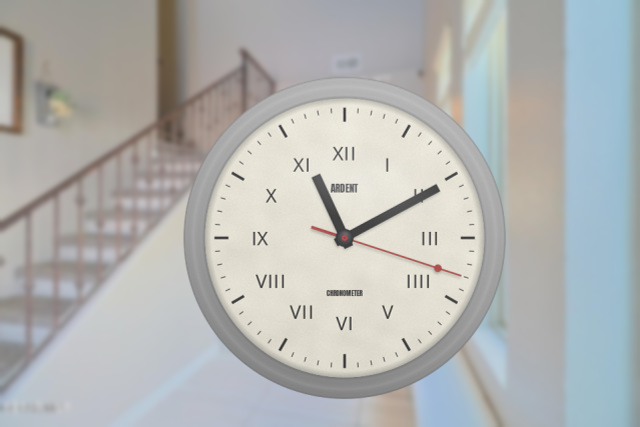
11:10:18
